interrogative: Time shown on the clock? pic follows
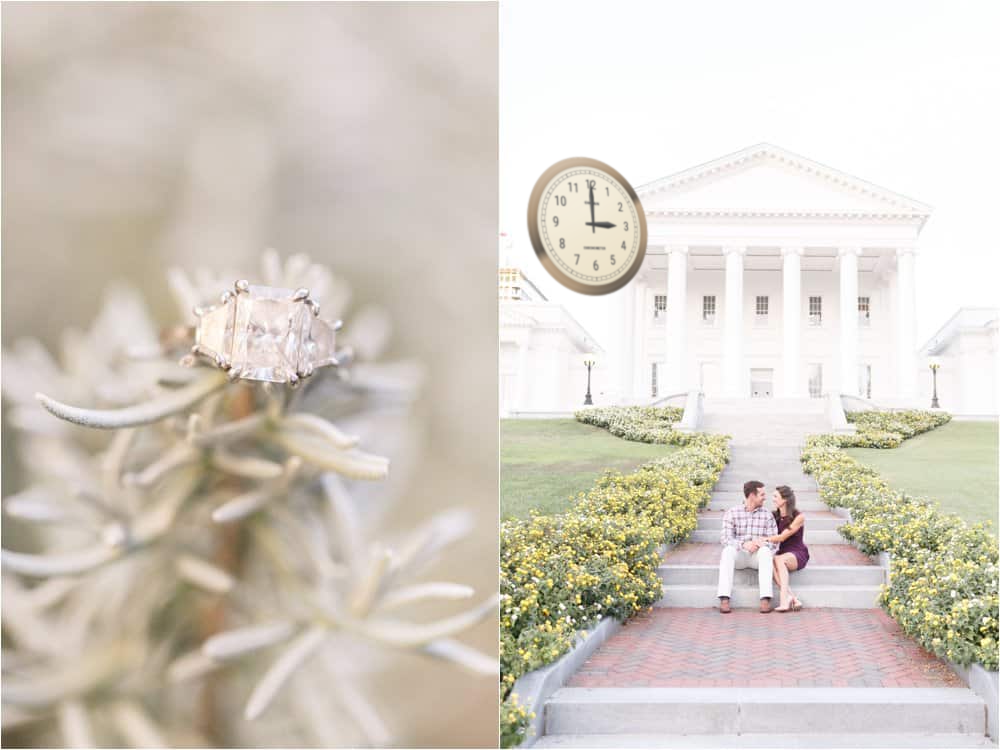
3:00
